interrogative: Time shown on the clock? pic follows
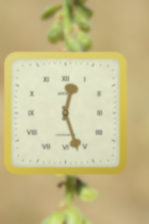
12:27
